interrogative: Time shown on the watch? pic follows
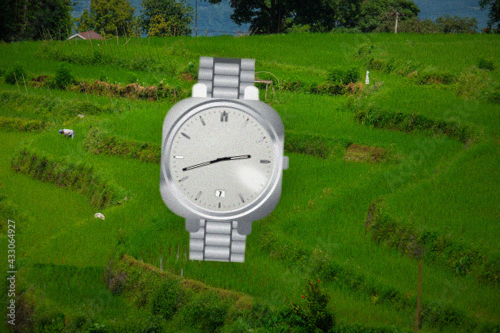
2:42
